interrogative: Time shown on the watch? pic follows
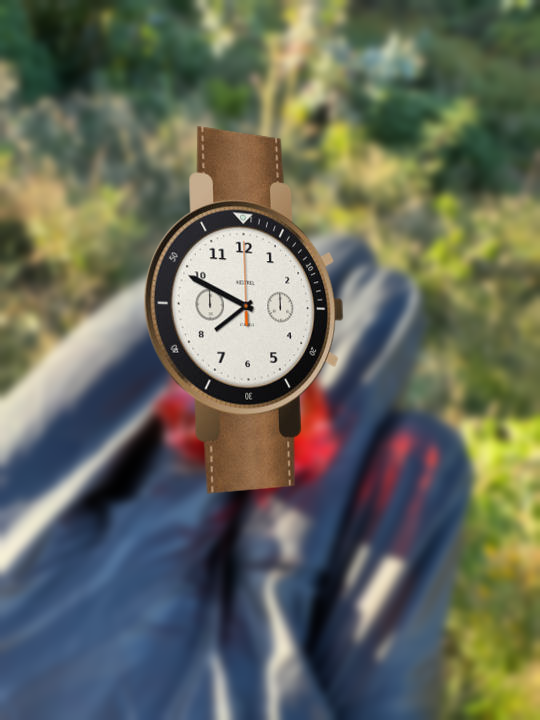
7:49
